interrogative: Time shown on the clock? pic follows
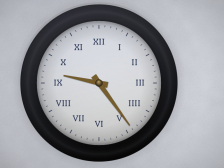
9:24
